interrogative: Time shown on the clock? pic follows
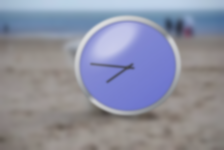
7:46
